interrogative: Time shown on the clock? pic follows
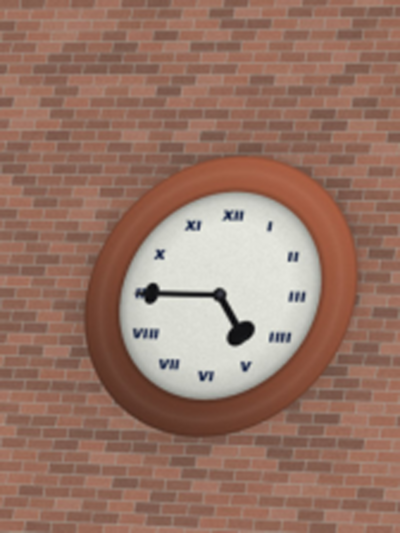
4:45
